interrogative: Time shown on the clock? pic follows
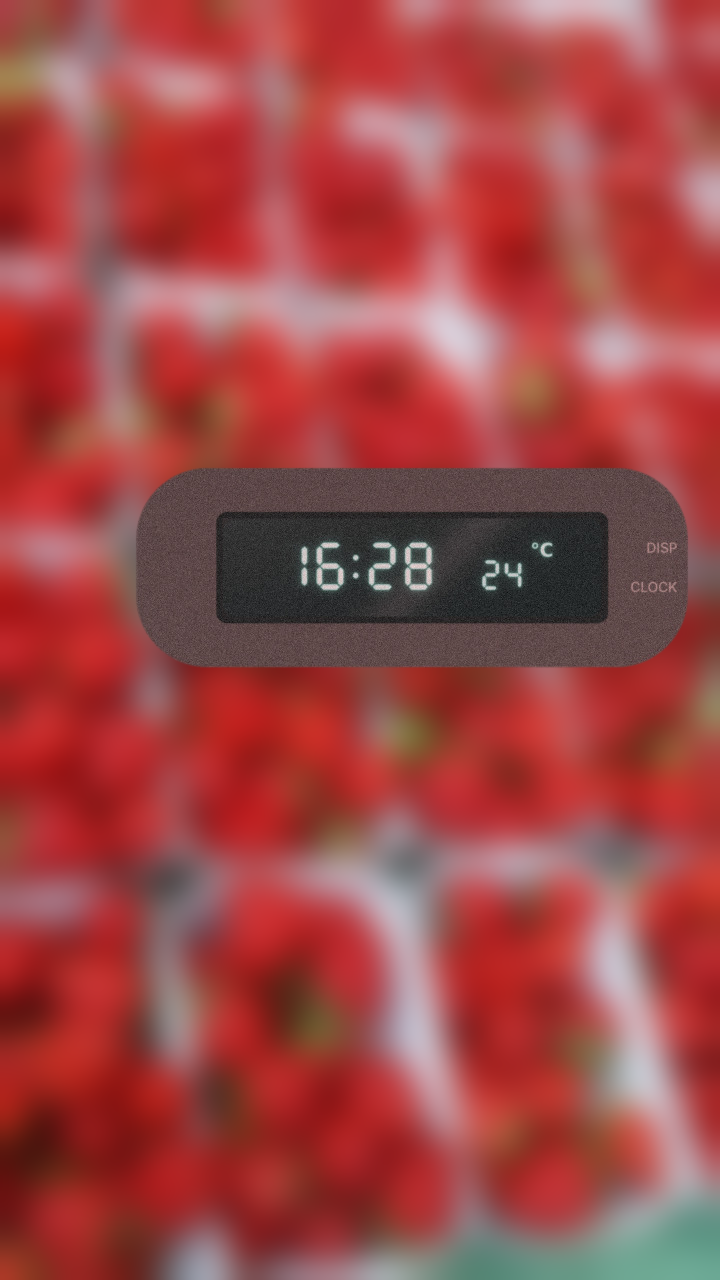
16:28
